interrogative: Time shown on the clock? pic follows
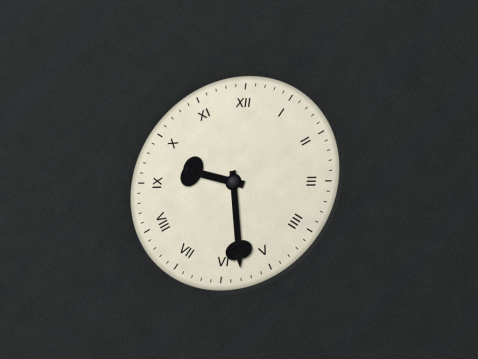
9:28
